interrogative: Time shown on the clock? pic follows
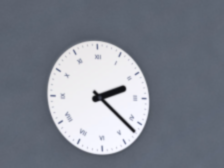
2:22
